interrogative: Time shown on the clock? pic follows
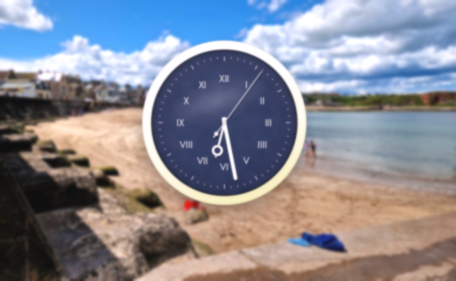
6:28:06
